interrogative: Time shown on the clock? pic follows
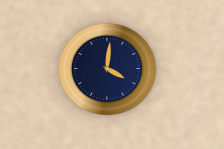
4:01
